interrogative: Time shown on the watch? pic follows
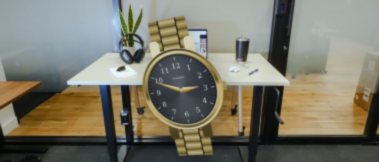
2:49
